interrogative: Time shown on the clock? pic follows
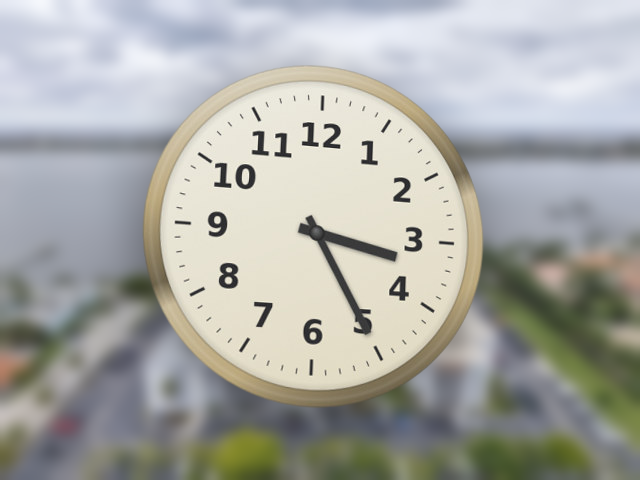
3:25
